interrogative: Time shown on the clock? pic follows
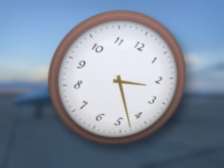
2:23
